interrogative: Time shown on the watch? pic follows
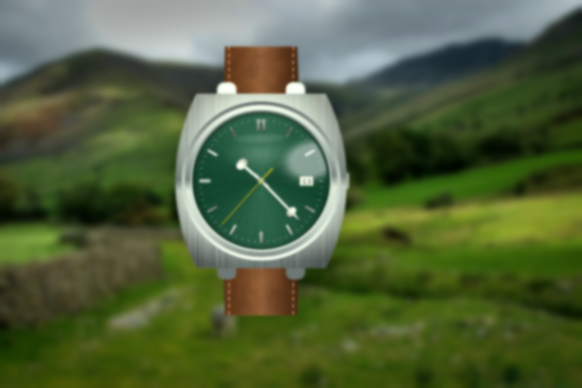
10:22:37
